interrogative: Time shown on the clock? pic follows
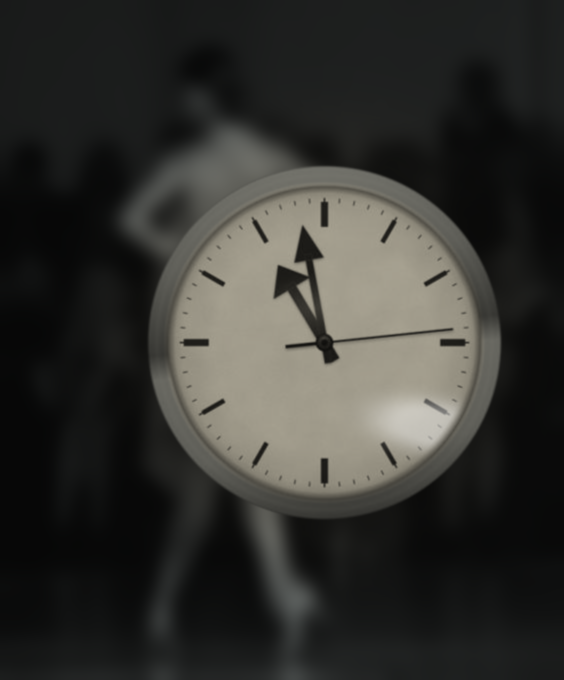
10:58:14
